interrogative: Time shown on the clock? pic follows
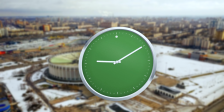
9:10
